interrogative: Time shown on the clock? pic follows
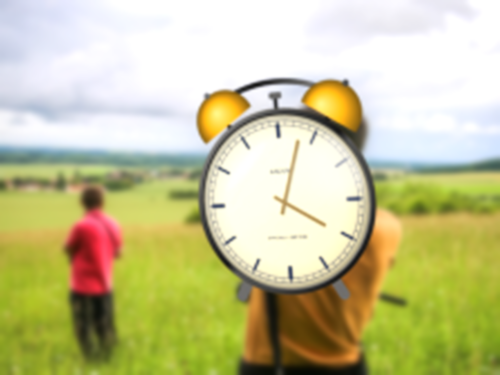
4:03
